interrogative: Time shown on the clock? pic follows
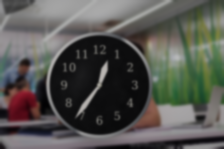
12:36
